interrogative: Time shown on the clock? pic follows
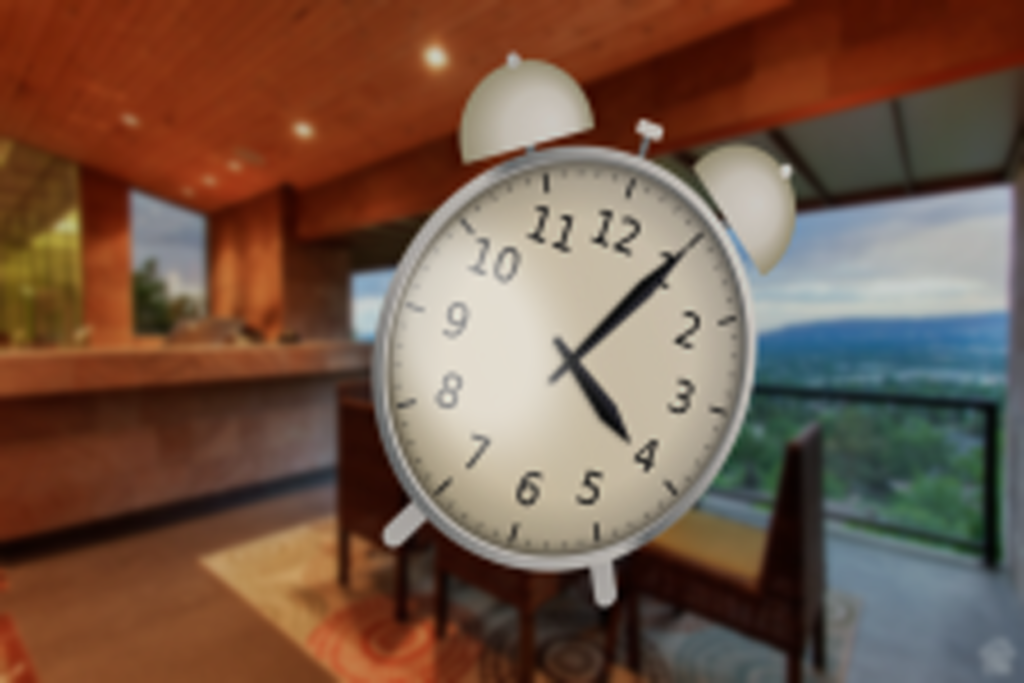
4:05
